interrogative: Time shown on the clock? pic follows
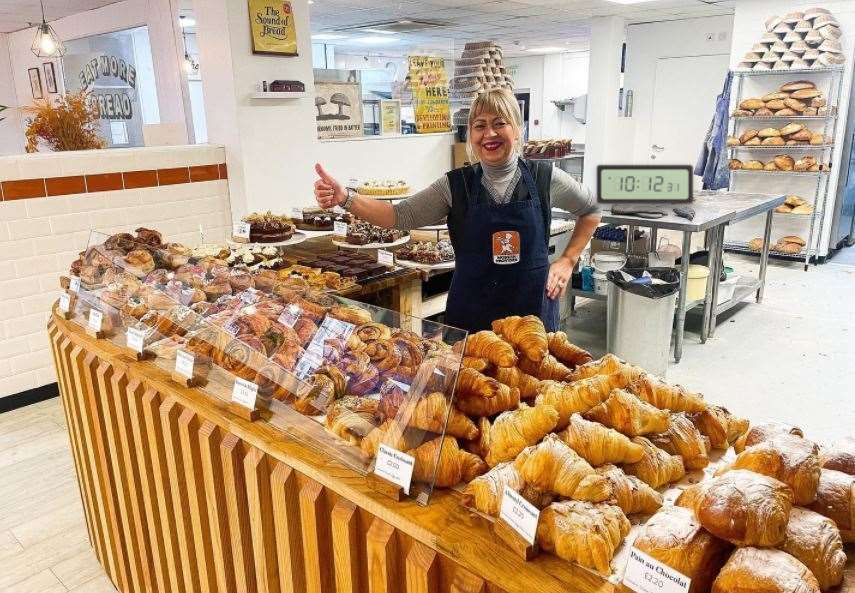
10:12
